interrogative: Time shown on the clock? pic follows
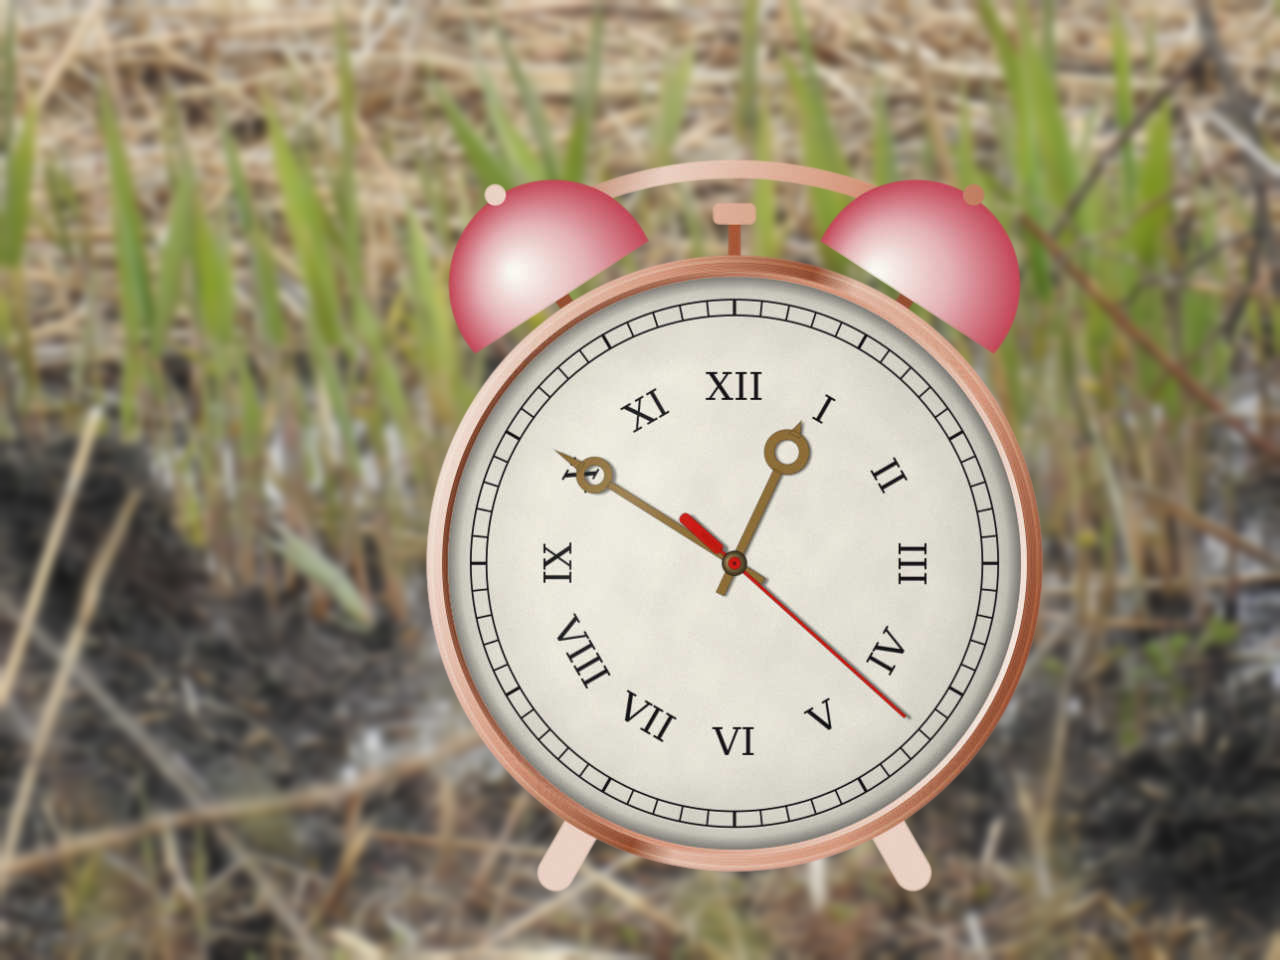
12:50:22
